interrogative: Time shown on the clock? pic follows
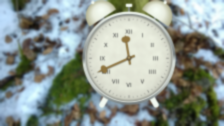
11:41
